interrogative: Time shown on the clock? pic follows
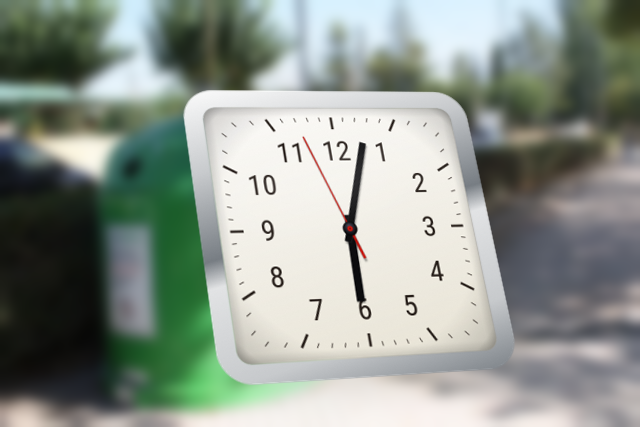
6:02:57
